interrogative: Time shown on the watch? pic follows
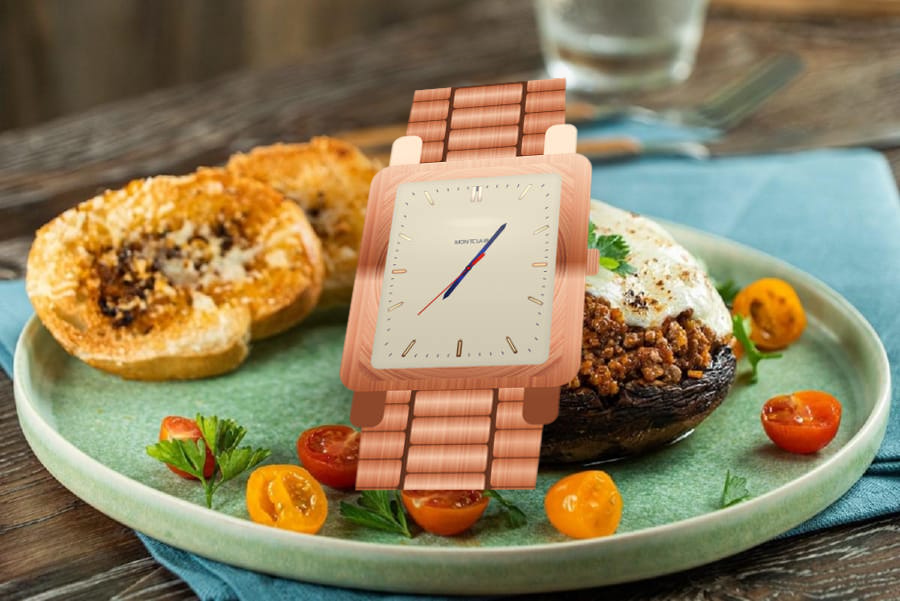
7:05:37
